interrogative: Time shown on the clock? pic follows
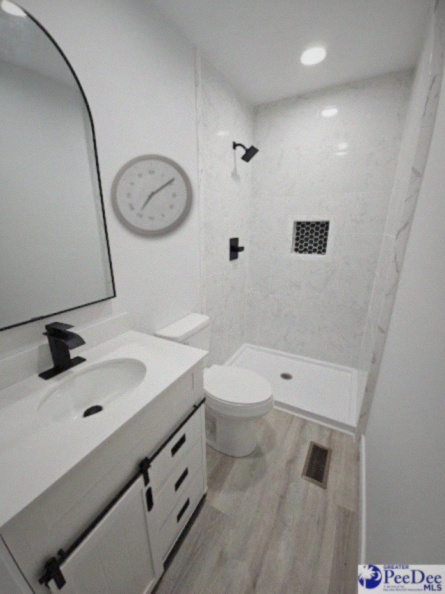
7:09
